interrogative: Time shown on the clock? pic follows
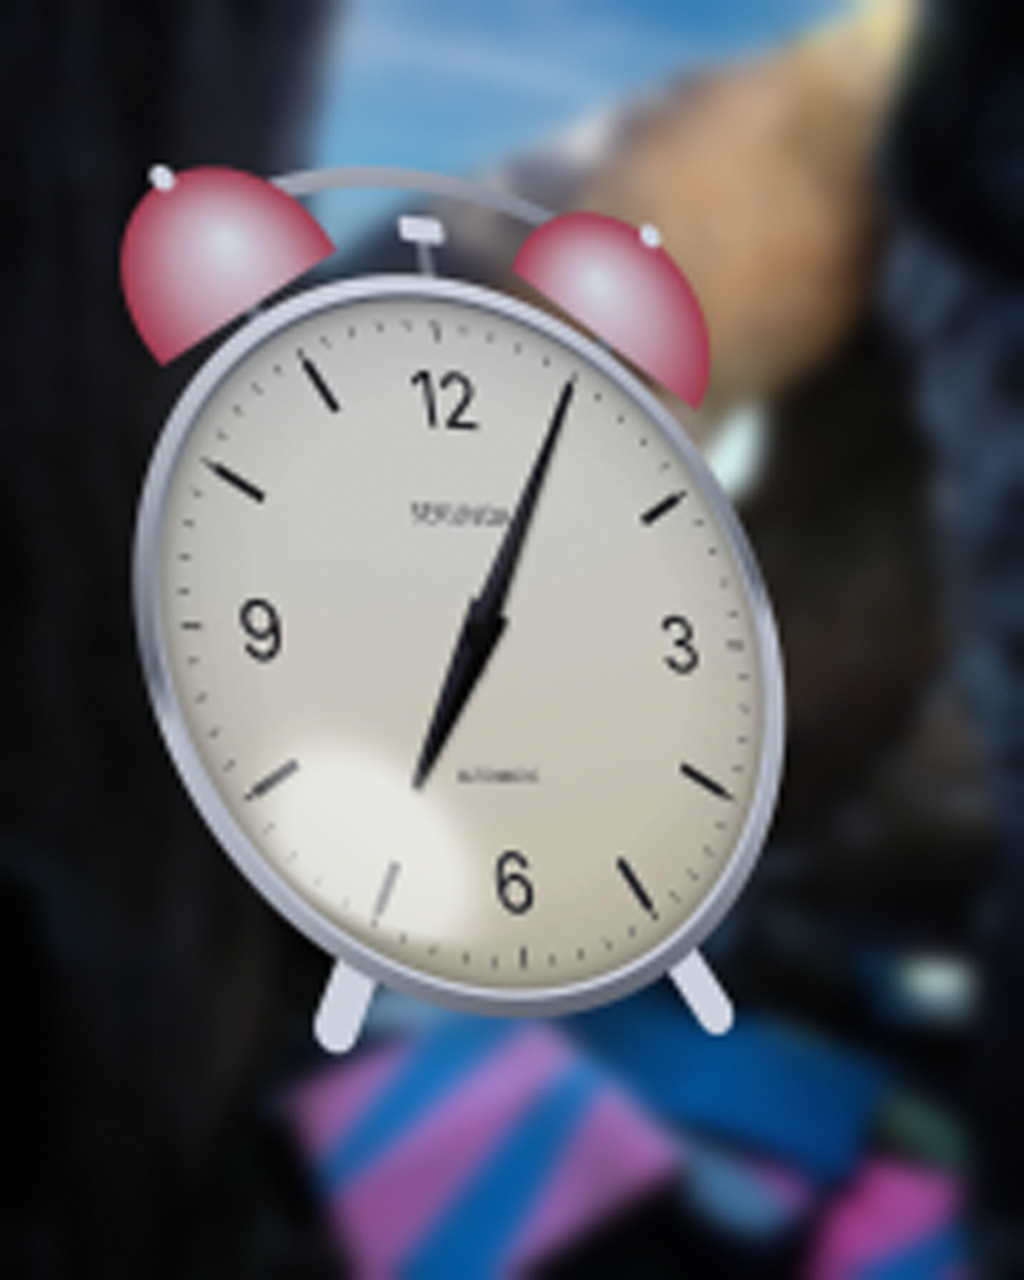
7:05
